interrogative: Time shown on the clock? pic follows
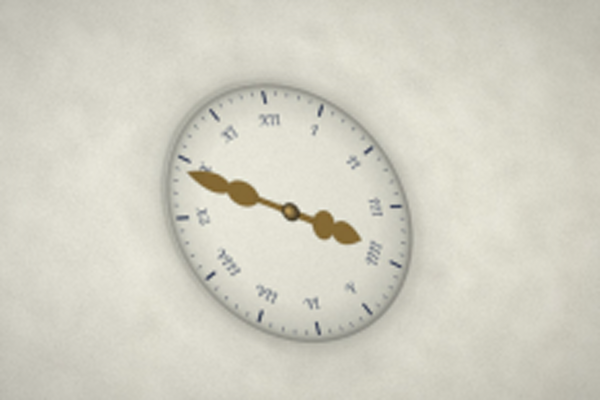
3:49
